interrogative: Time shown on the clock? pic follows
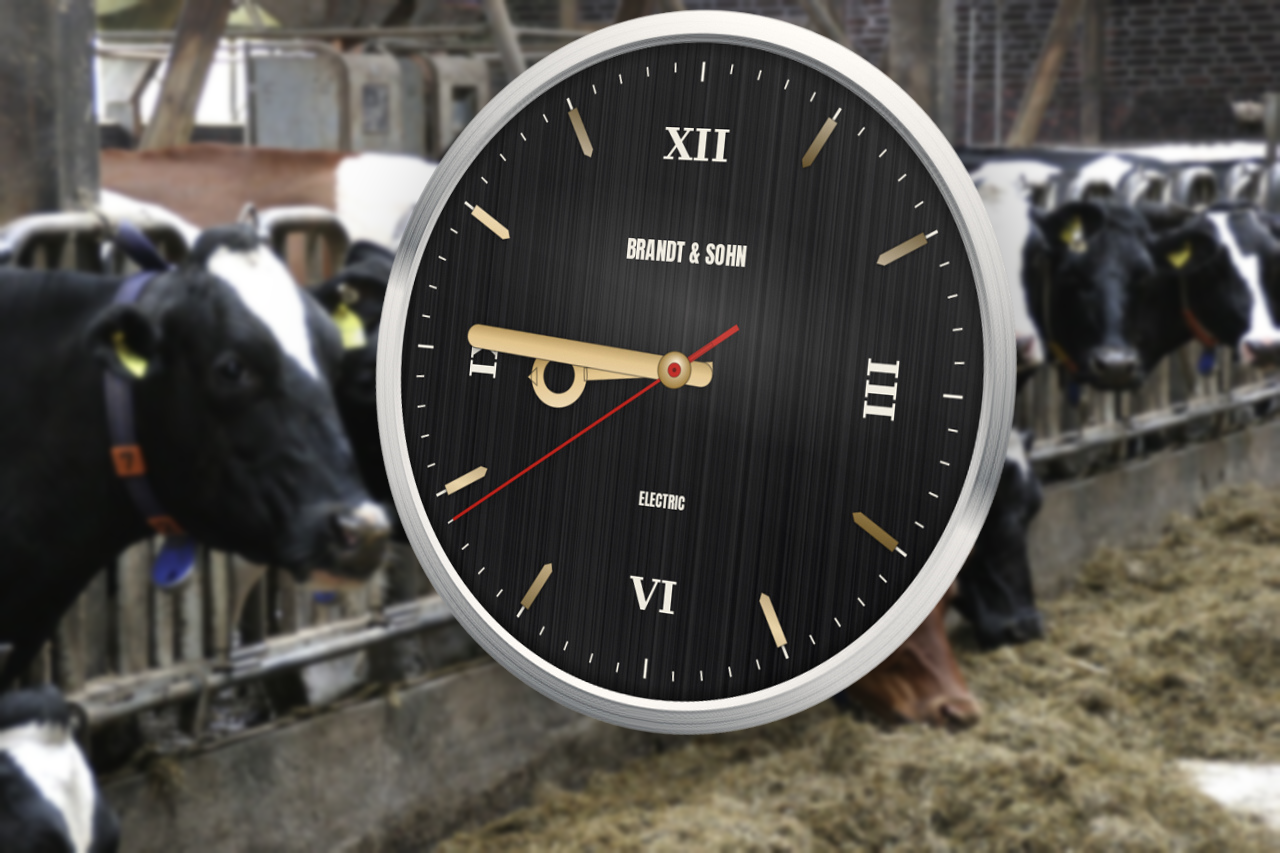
8:45:39
